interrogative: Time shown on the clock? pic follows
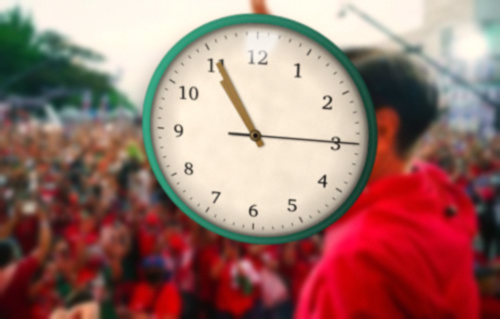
10:55:15
